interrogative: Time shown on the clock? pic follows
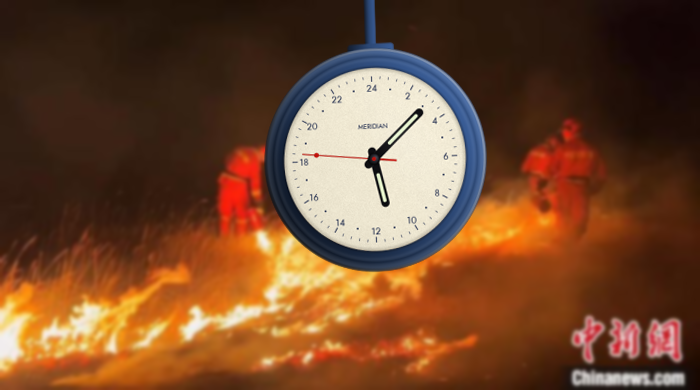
11:07:46
